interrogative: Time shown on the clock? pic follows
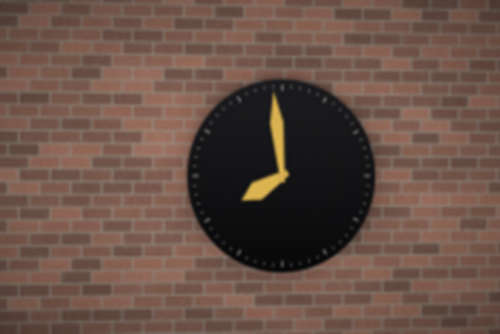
7:59
